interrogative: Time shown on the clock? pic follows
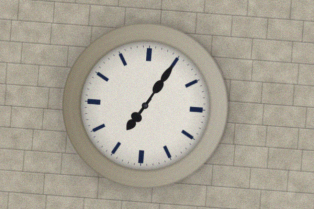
7:05
